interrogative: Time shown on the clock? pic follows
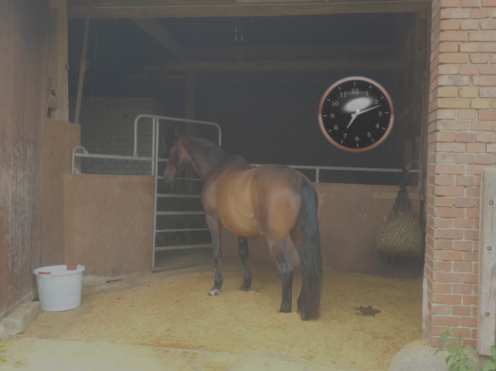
7:12
